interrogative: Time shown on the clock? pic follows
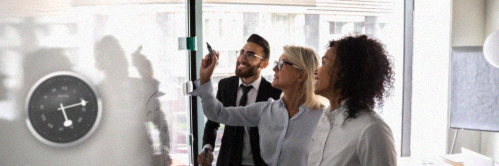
5:12
